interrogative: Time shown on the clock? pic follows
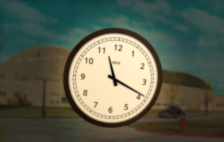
11:19
